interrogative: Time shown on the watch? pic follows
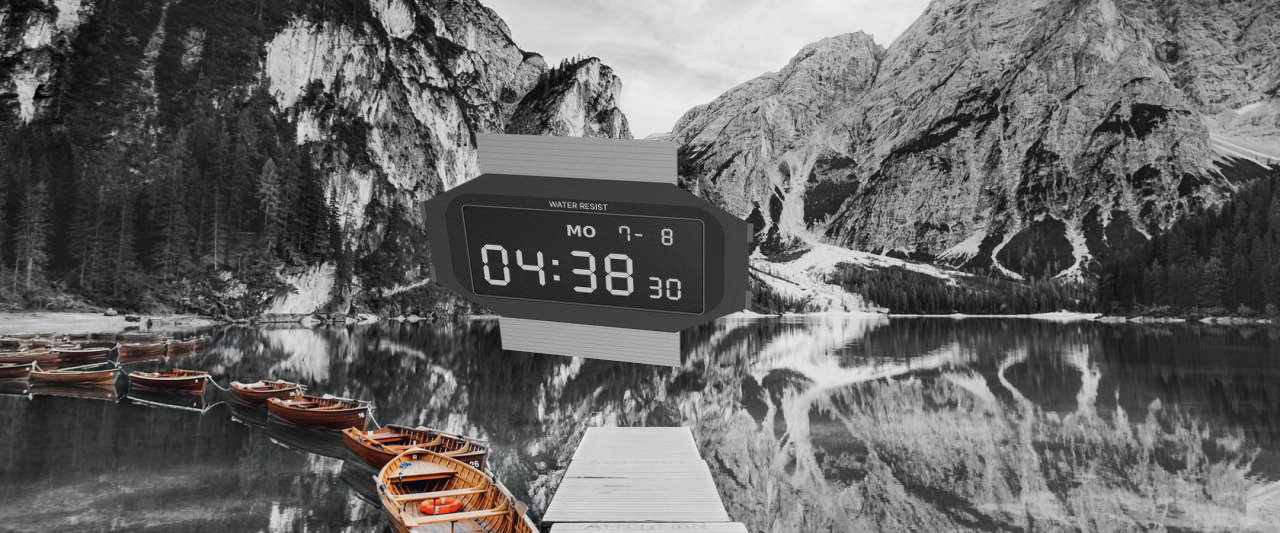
4:38:30
